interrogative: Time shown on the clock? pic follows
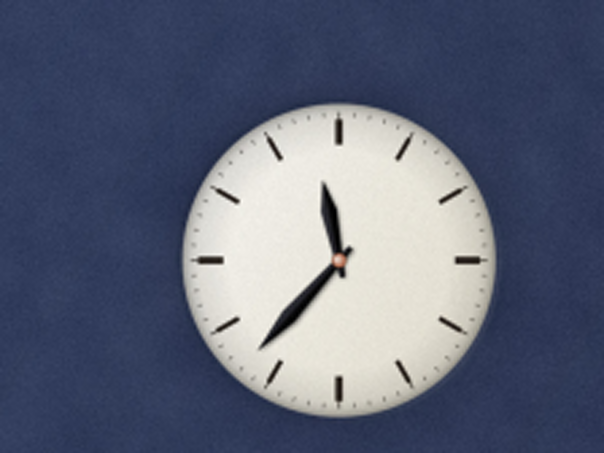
11:37
